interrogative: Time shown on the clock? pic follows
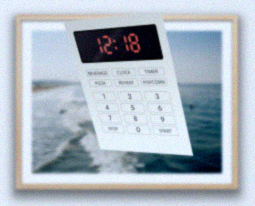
12:18
